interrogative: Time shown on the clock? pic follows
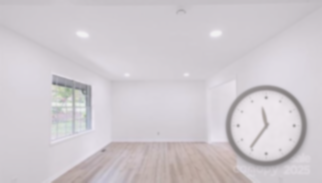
11:36
